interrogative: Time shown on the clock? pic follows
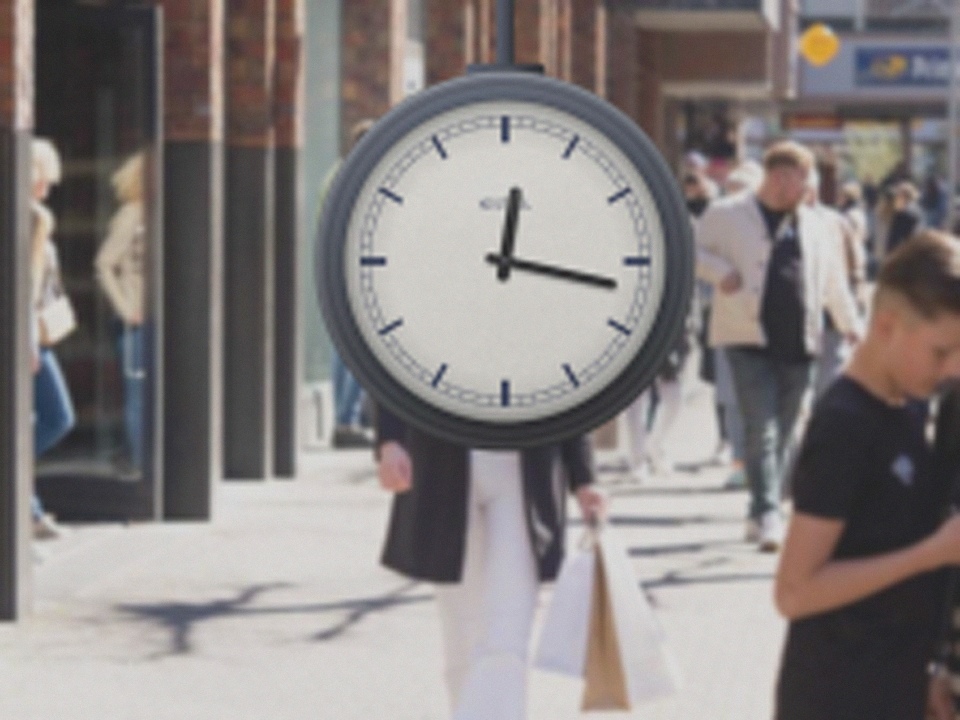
12:17
